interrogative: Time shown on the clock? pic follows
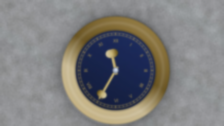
11:35
